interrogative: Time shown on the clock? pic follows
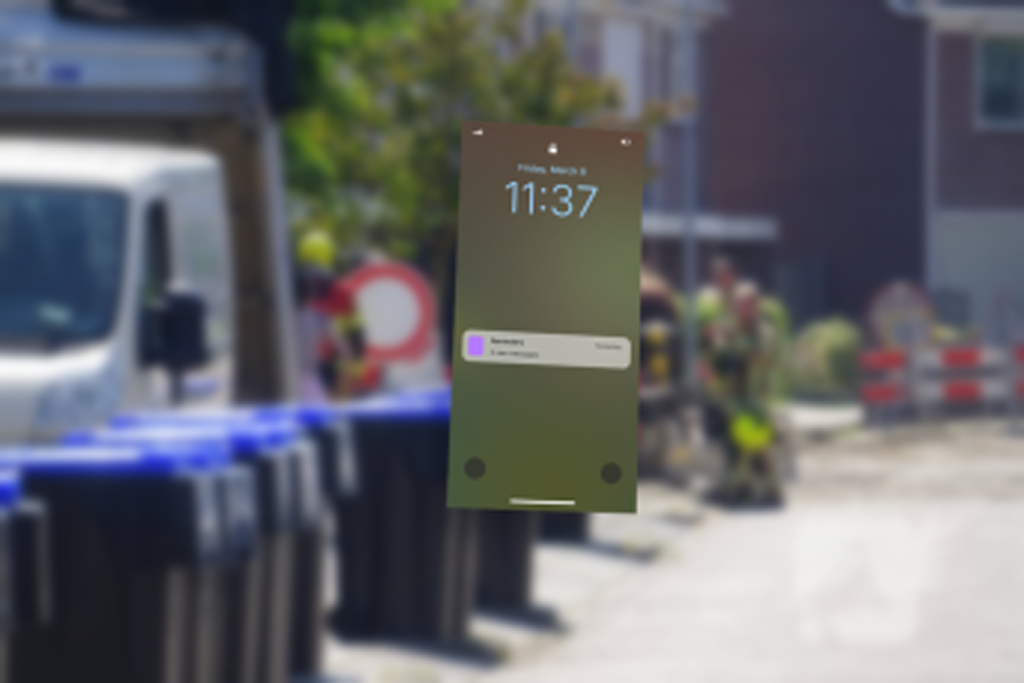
11:37
